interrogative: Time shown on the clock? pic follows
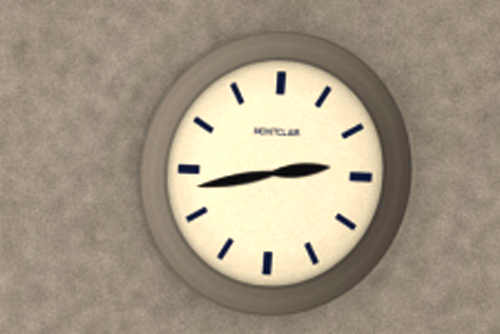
2:43
